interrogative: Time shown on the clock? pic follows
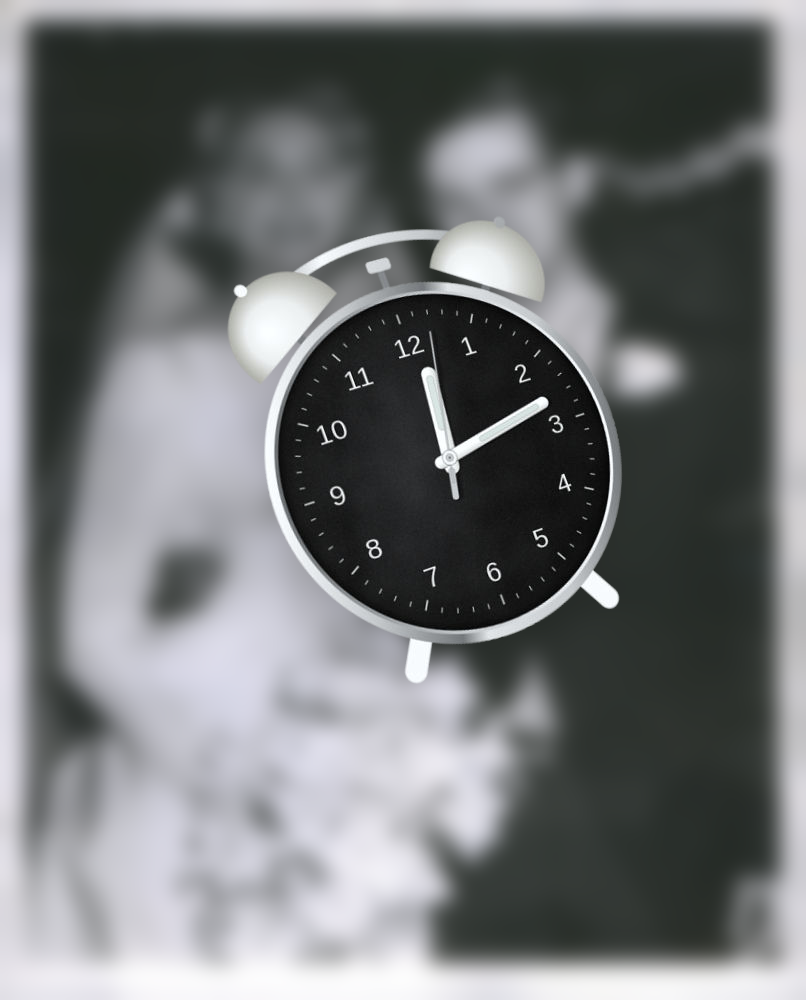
12:13:02
